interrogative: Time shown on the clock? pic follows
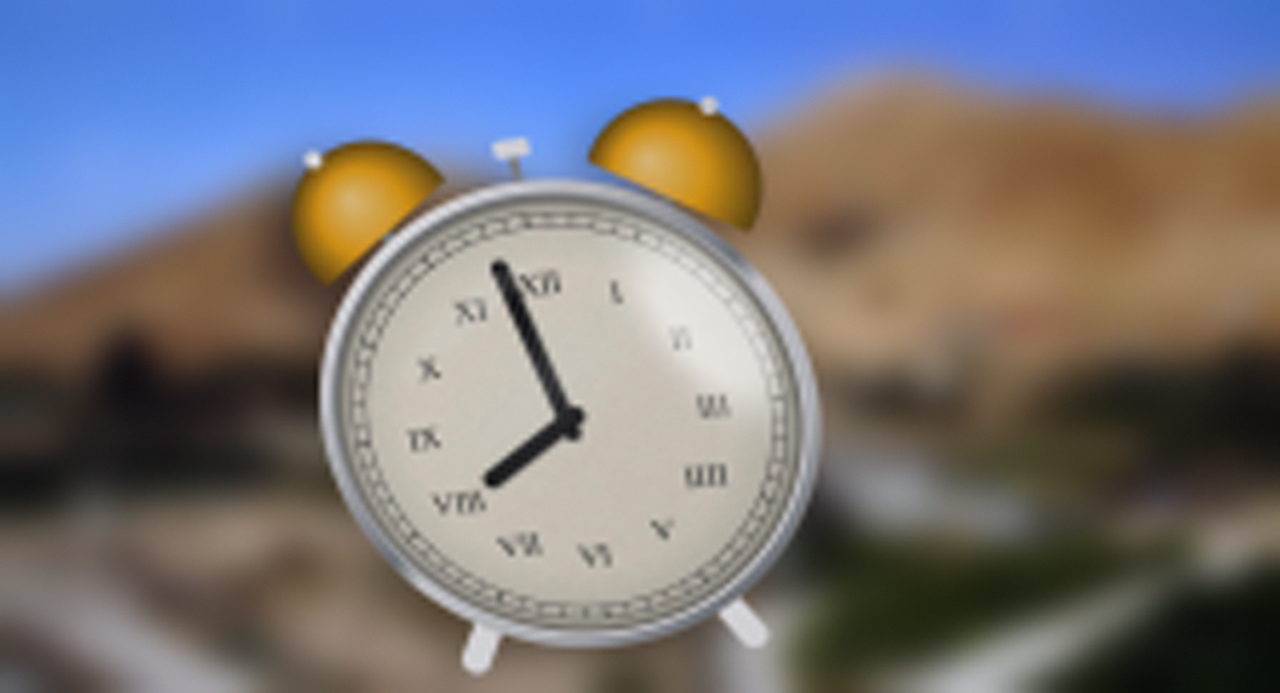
7:58
